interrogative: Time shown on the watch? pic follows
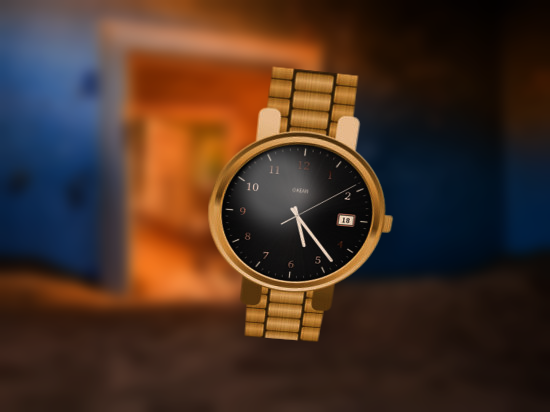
5:23:09
